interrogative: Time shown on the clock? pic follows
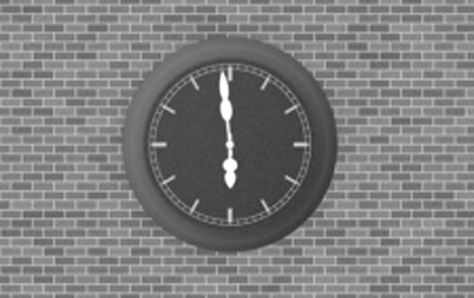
5:59
